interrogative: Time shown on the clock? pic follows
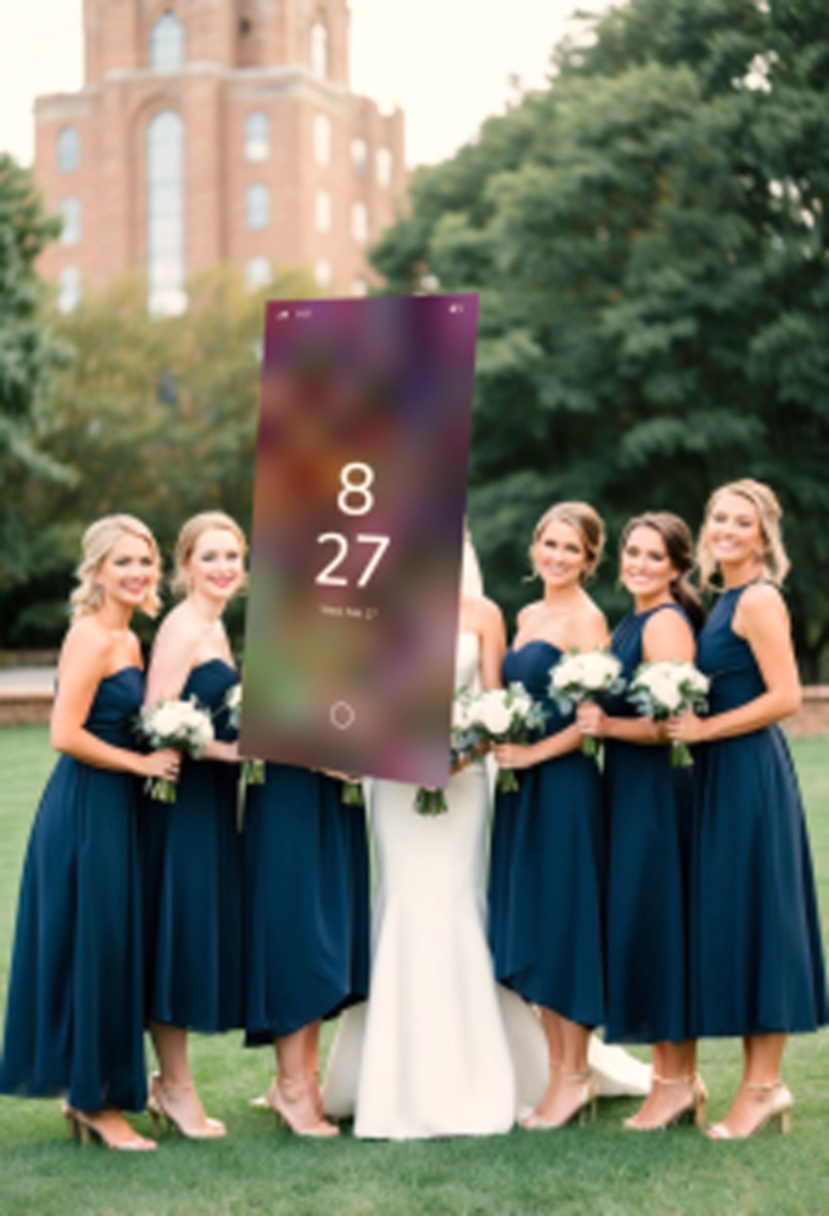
8:27
